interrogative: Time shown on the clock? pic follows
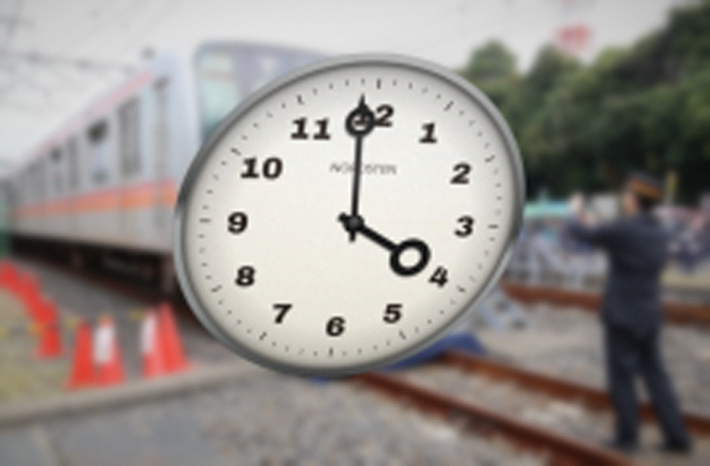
3:59
